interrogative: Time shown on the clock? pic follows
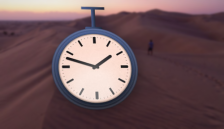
1:48
